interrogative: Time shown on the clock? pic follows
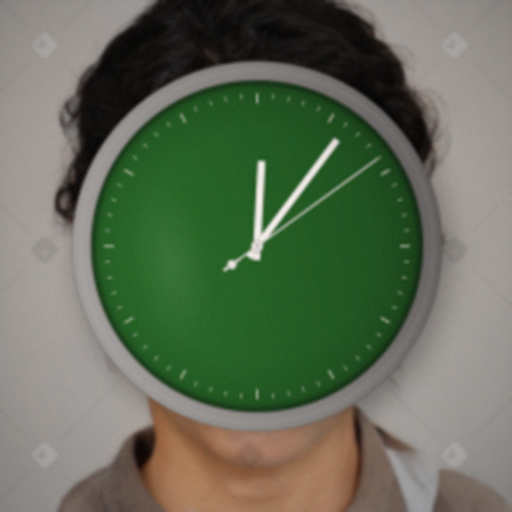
12:06:09
